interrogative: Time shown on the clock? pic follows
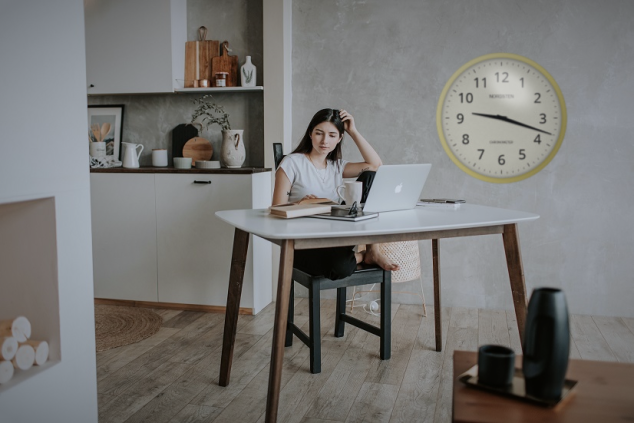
9:18
